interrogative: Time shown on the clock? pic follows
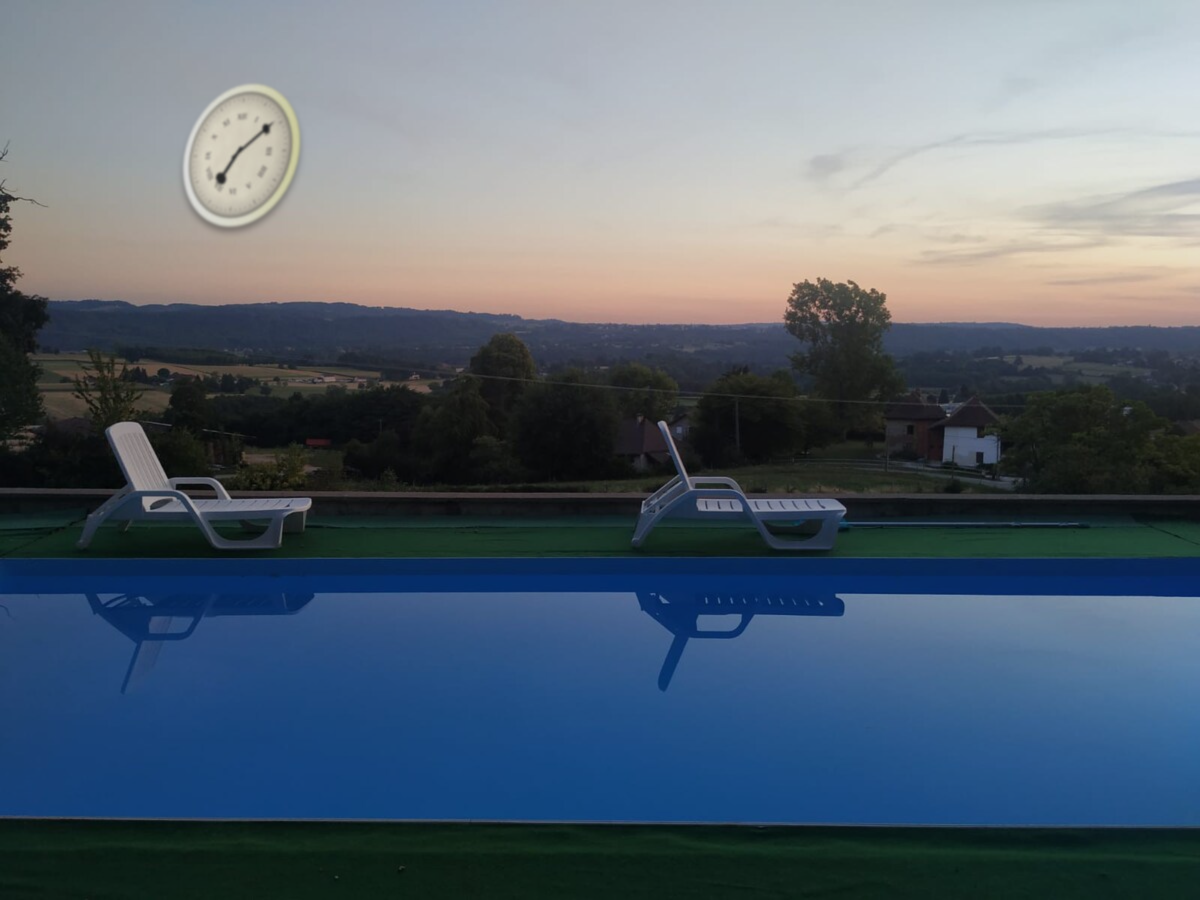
7:09
